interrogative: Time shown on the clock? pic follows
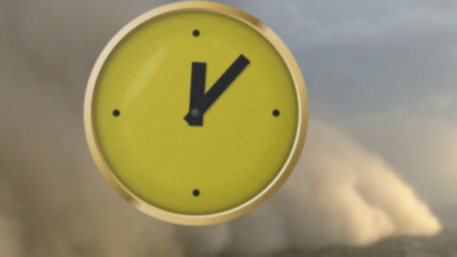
12:07
